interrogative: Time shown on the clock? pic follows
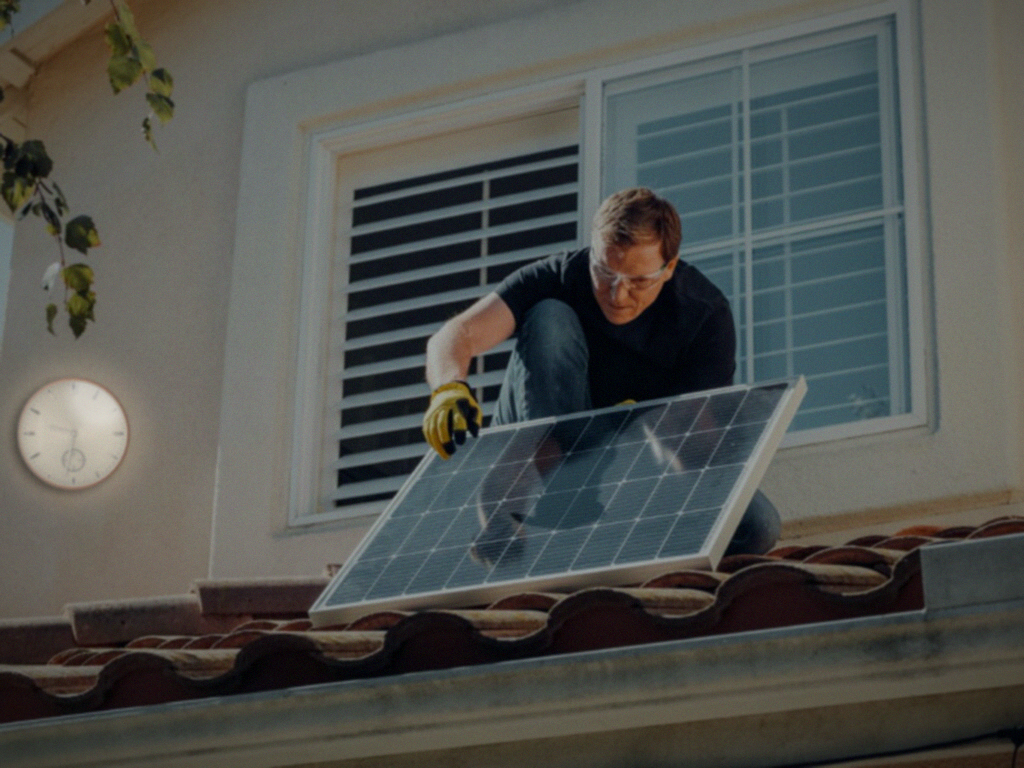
9:32
